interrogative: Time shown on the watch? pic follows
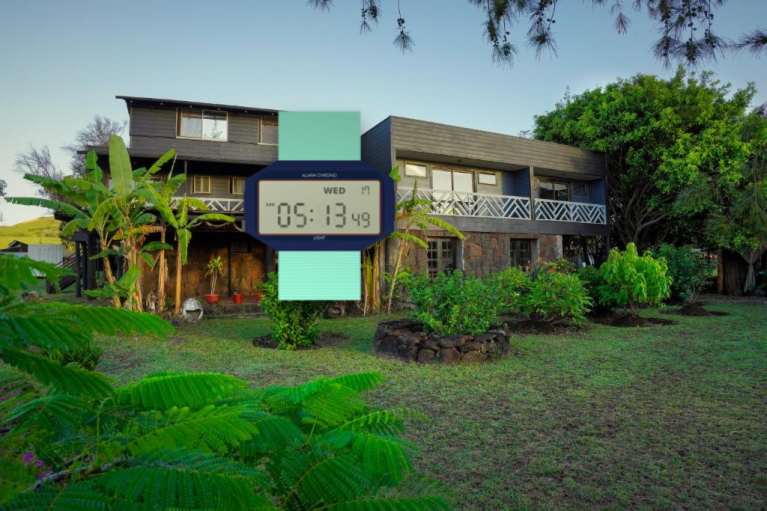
5:13:49
